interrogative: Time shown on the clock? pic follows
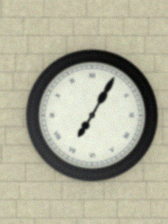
7:05
